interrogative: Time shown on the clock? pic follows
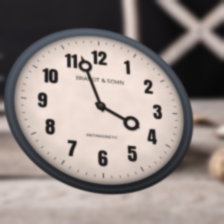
3:57
